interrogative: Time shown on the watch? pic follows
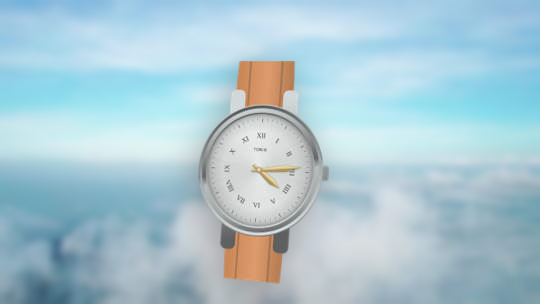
4:14
